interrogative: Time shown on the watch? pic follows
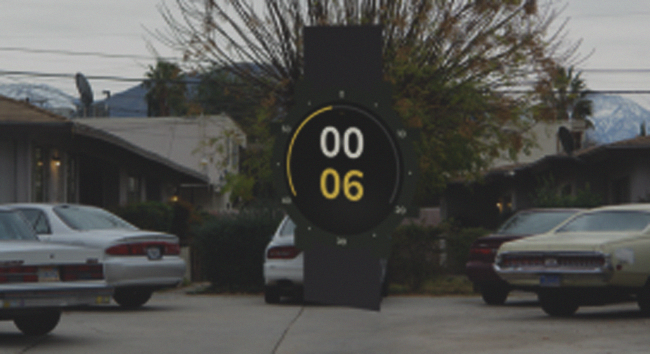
0:06
